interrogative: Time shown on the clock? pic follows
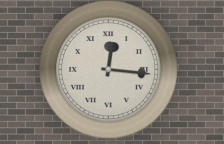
12:16
